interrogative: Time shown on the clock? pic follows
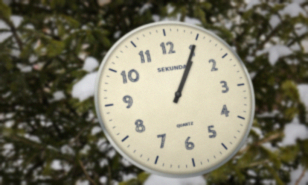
1:05
